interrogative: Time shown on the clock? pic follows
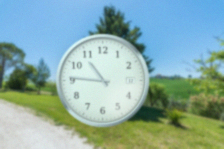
10:46
